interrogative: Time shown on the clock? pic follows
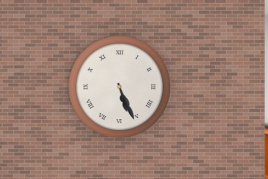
5:26
